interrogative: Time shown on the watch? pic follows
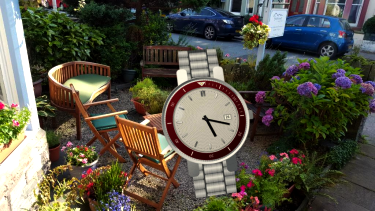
5:18
